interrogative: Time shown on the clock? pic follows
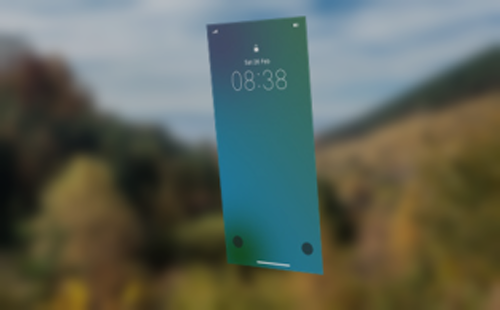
8:38
